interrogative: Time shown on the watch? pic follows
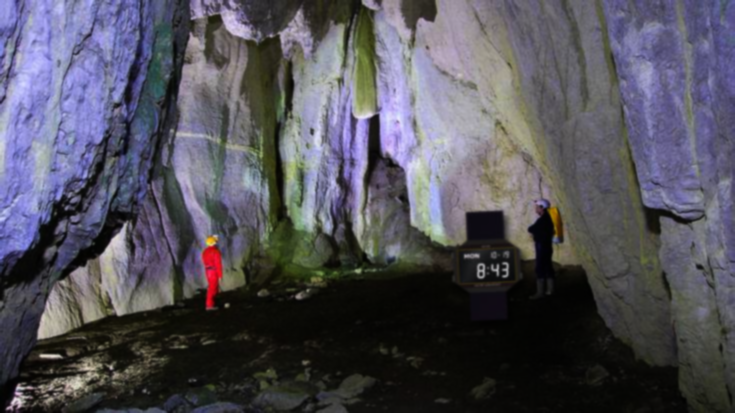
8:43
